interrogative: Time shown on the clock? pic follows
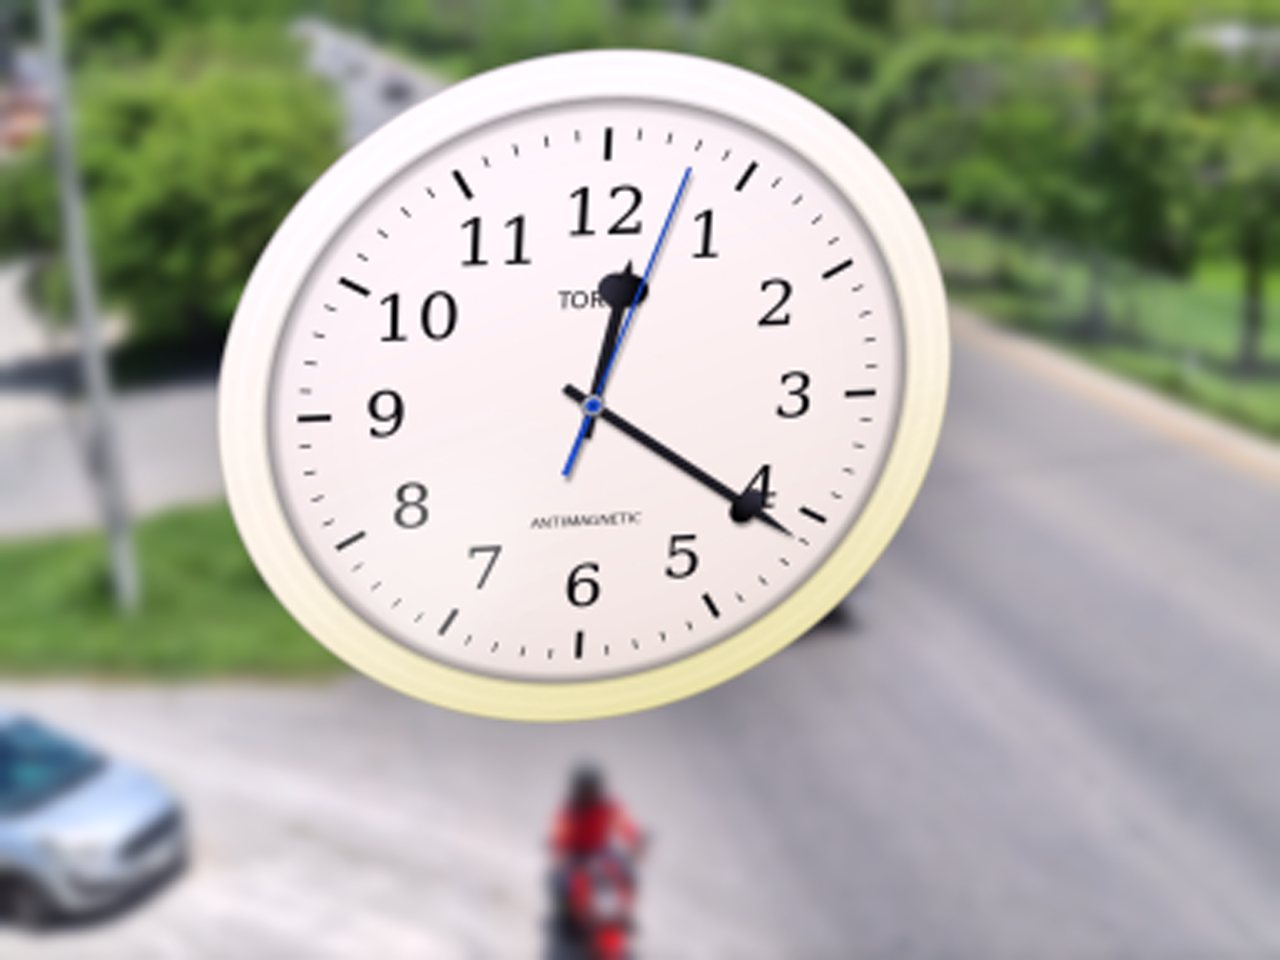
12:21:03
